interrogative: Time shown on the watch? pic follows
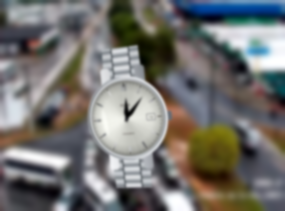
12:07
